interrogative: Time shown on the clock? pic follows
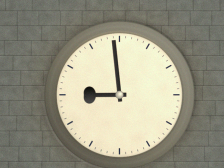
8:59
